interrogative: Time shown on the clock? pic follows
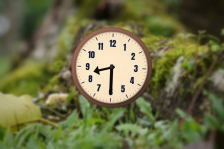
8:30
